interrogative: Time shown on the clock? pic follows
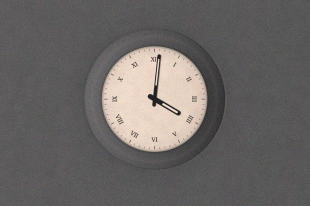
4:01
